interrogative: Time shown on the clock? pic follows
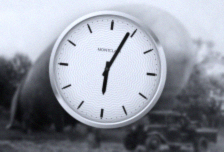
6:04
